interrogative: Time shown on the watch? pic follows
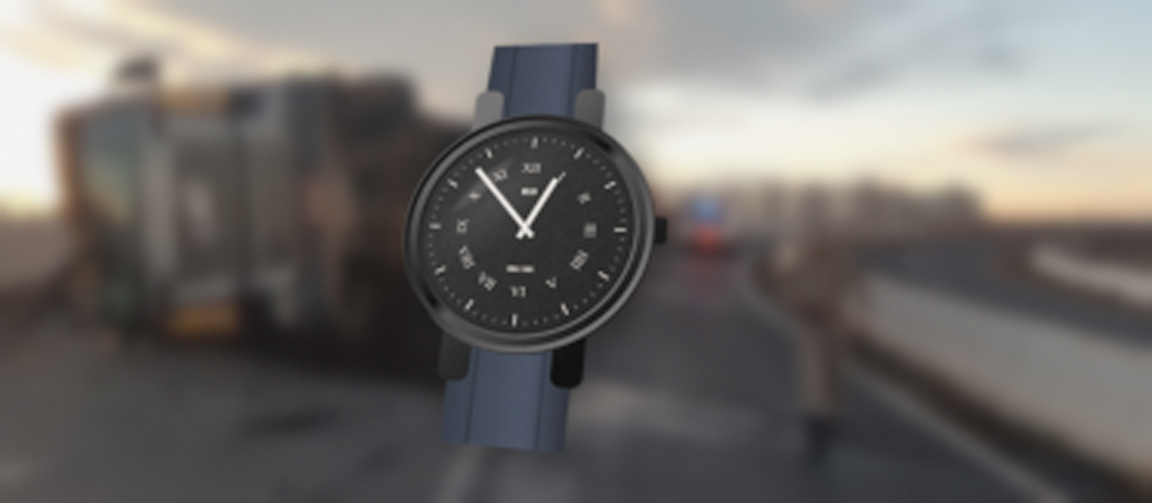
12:53
